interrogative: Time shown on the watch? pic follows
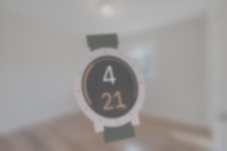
4:21
